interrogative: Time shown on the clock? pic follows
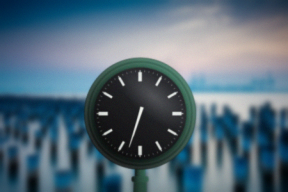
6:33
